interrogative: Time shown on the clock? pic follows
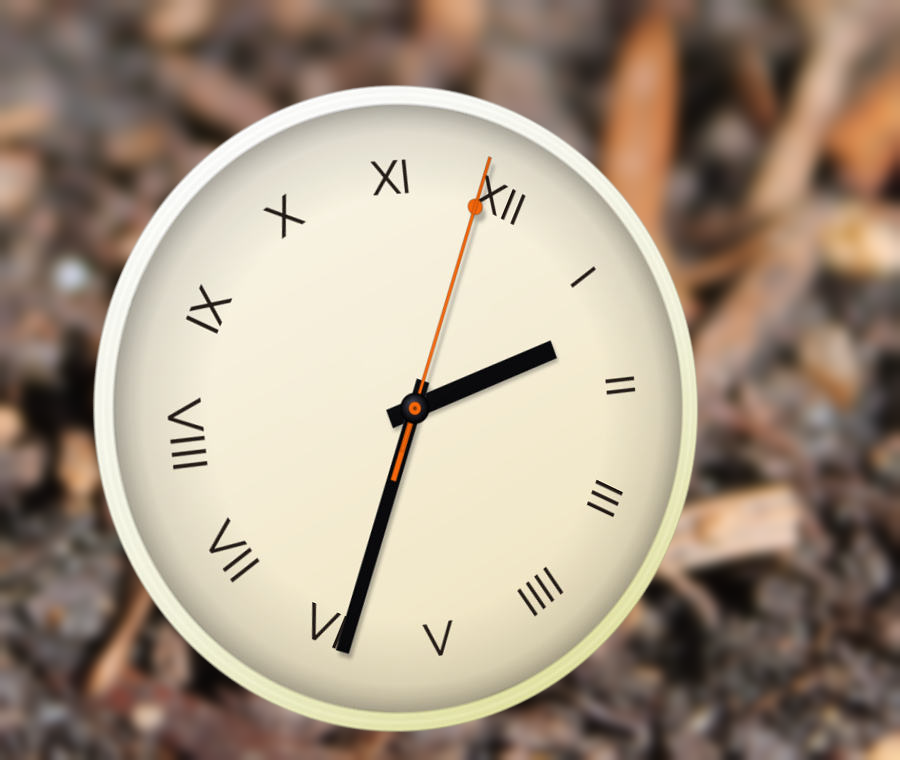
1:28:59
